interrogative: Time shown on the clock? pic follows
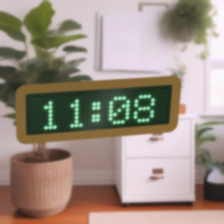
11:08
